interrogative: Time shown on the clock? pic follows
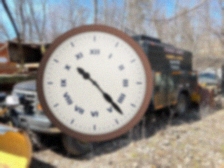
10:23
